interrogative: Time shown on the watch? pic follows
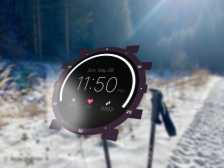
11:50
